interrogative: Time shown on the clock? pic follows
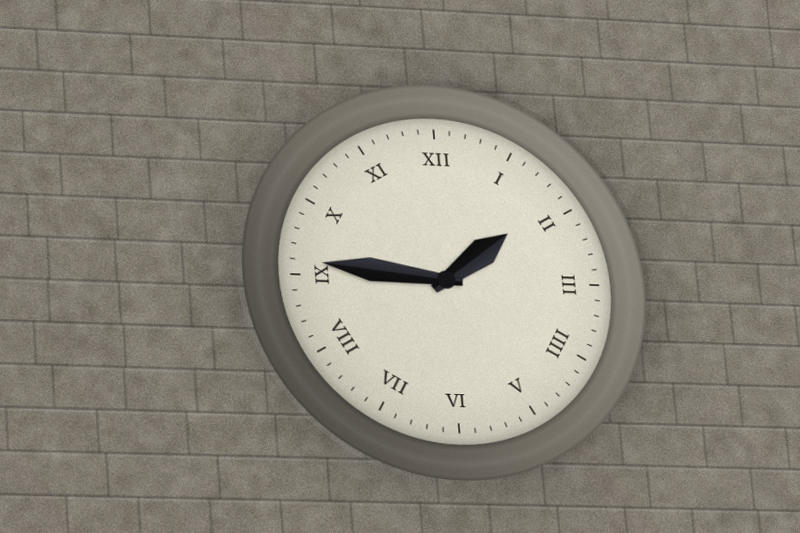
1:46
